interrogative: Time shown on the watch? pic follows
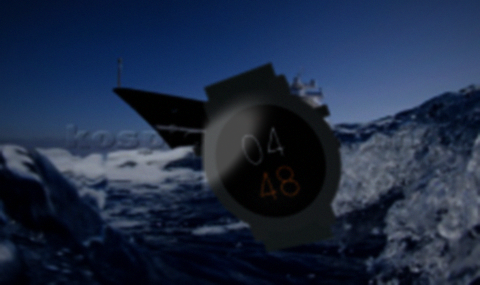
4:48
